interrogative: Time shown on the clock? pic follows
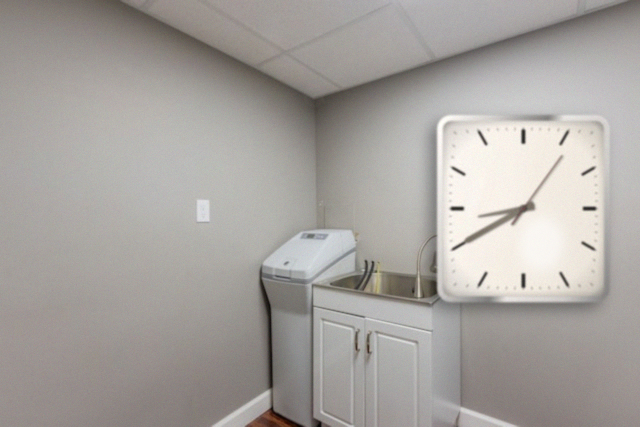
8:40:06
